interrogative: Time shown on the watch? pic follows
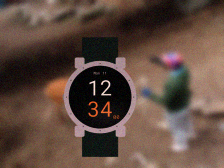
12:34
